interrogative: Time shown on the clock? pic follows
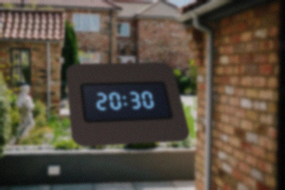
20:30
